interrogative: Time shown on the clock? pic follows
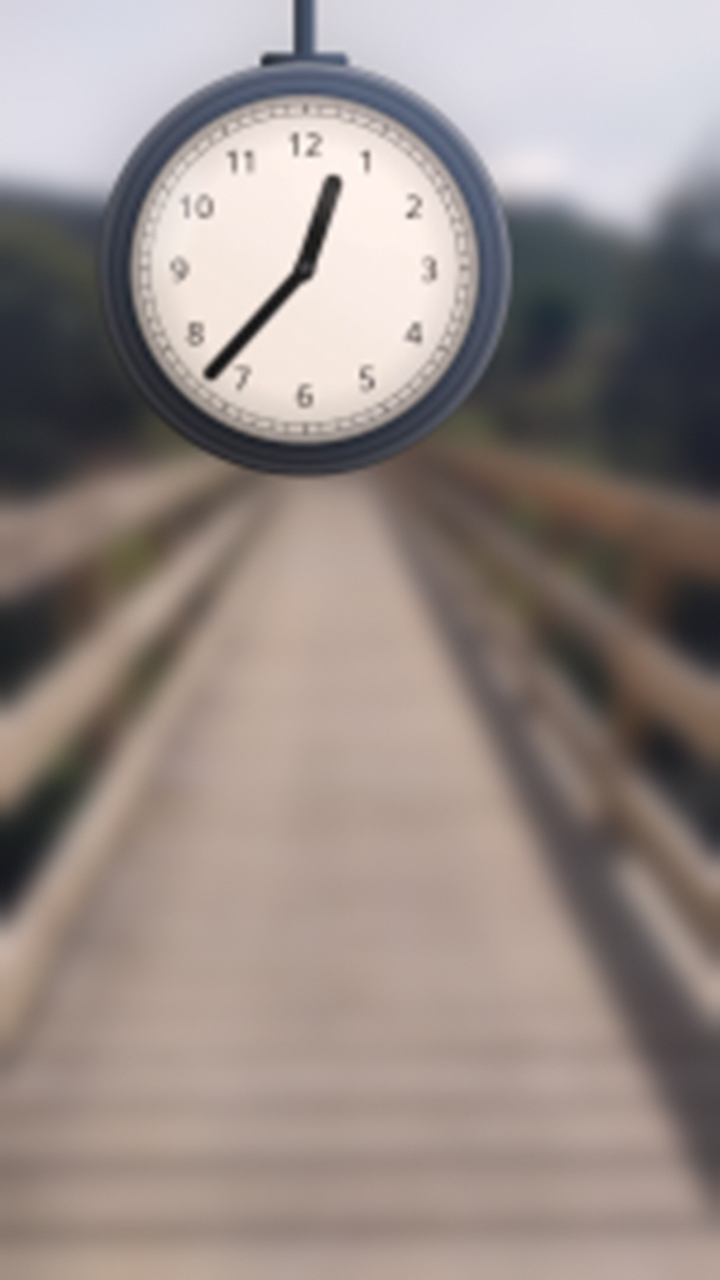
12:37
